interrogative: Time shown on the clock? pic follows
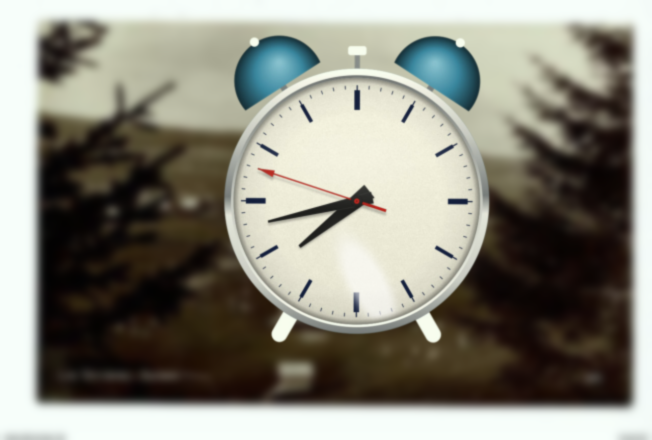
7:42:48
